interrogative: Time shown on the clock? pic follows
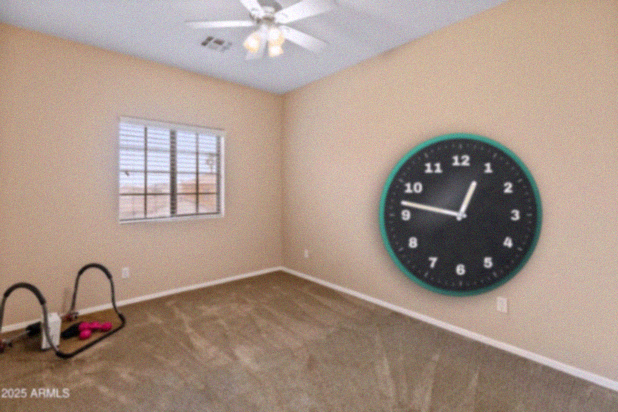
12:47
